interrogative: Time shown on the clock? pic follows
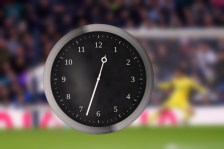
12:33
